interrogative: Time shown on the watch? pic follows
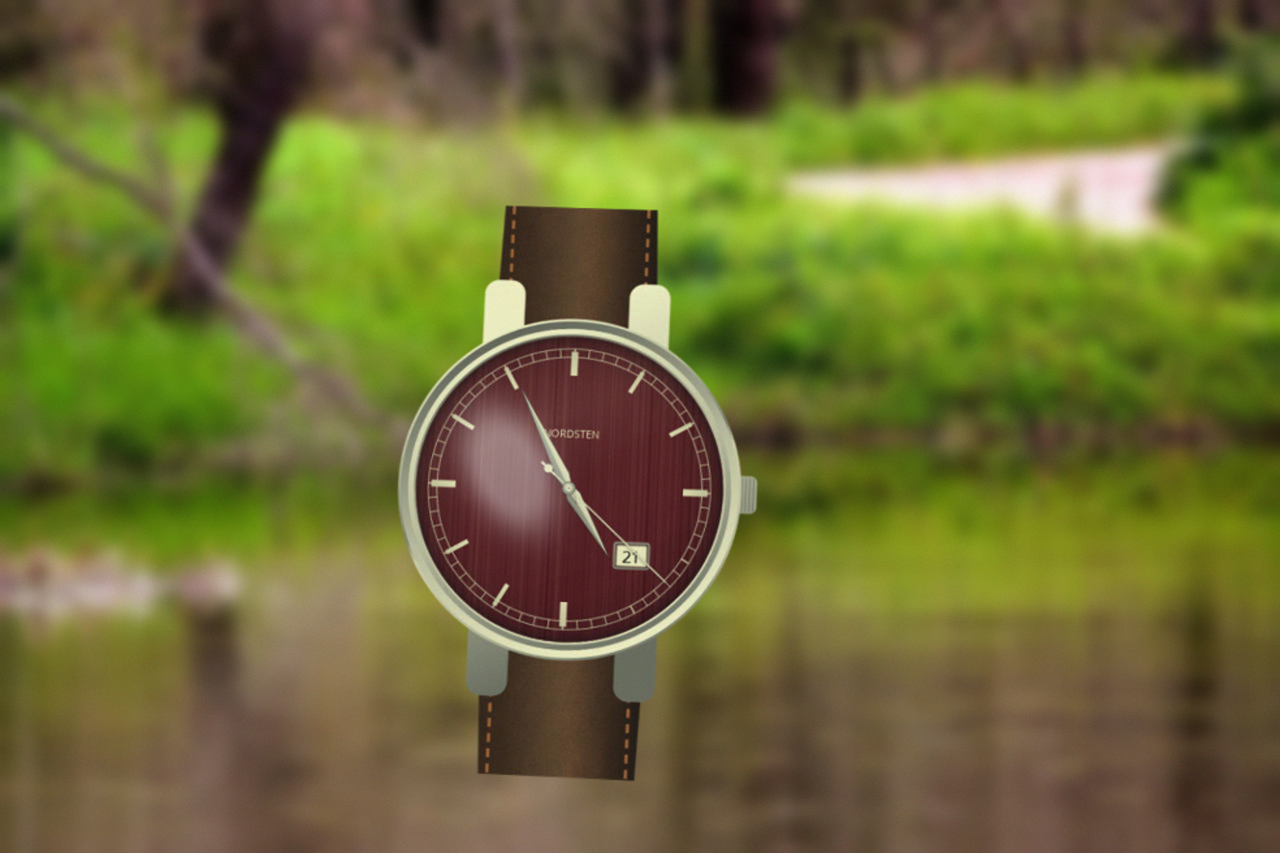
4:55:22
